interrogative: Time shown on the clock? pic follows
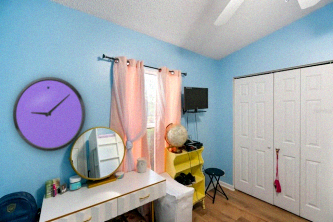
9:08
